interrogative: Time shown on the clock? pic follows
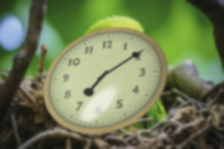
7:09
